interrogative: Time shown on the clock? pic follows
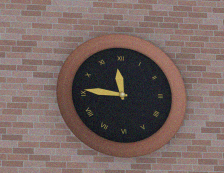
11:46
